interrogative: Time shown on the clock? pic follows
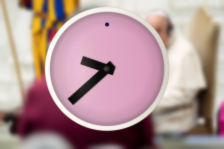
9:38
